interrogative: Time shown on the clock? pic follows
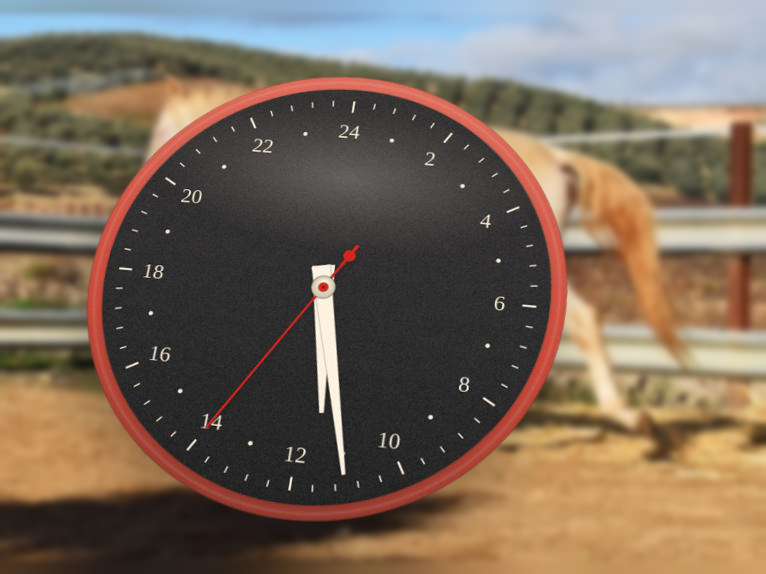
11:27:35
